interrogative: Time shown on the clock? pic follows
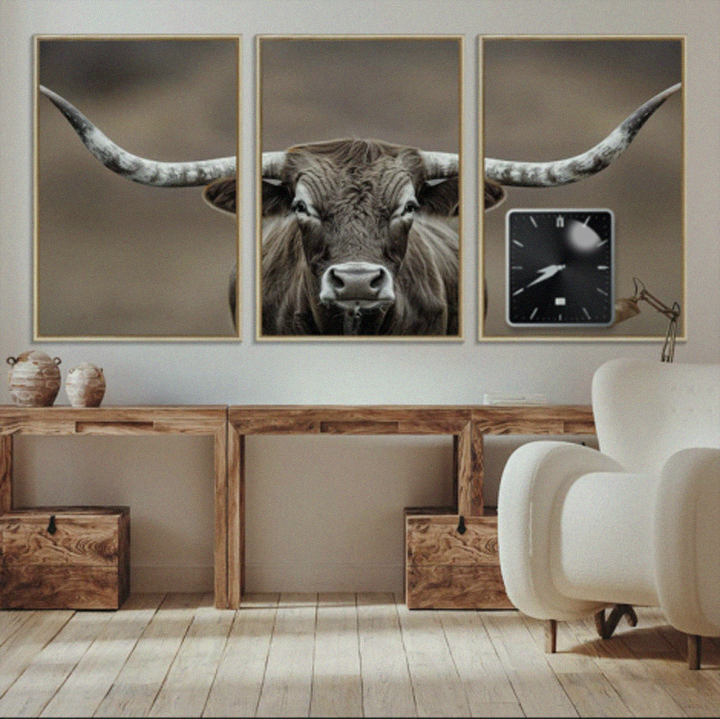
8:40
